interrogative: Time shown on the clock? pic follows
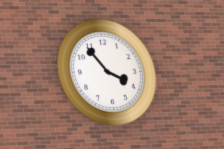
3:54
